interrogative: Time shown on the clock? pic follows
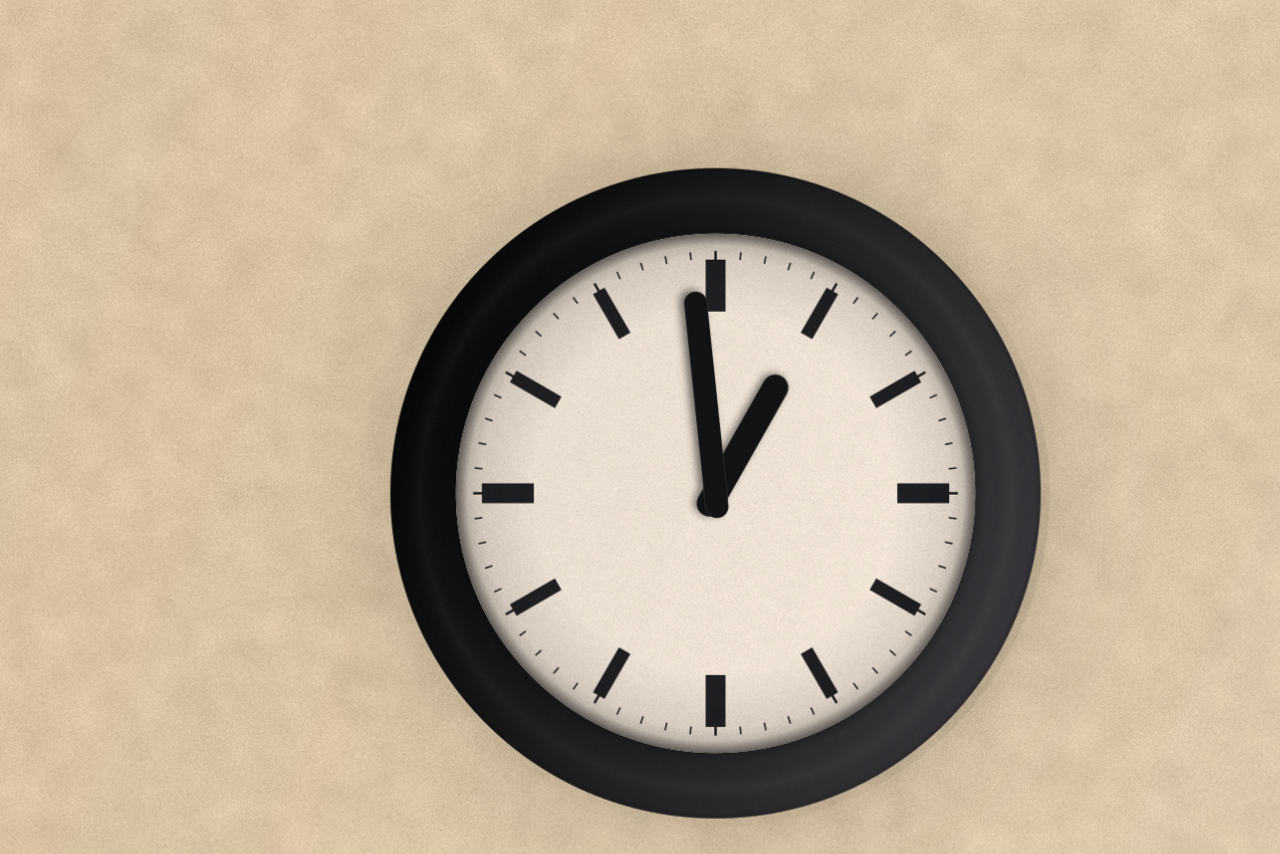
12:59
